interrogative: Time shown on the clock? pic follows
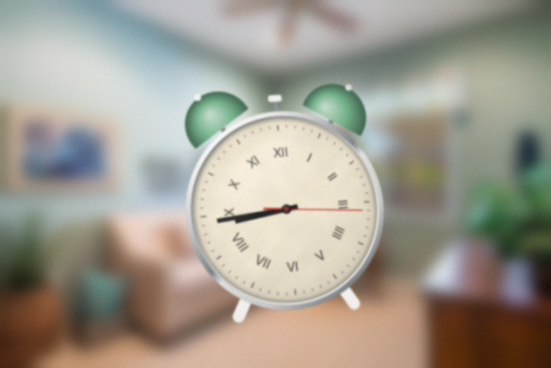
8:44:16
